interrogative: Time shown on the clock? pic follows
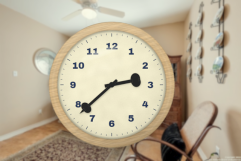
2:38
